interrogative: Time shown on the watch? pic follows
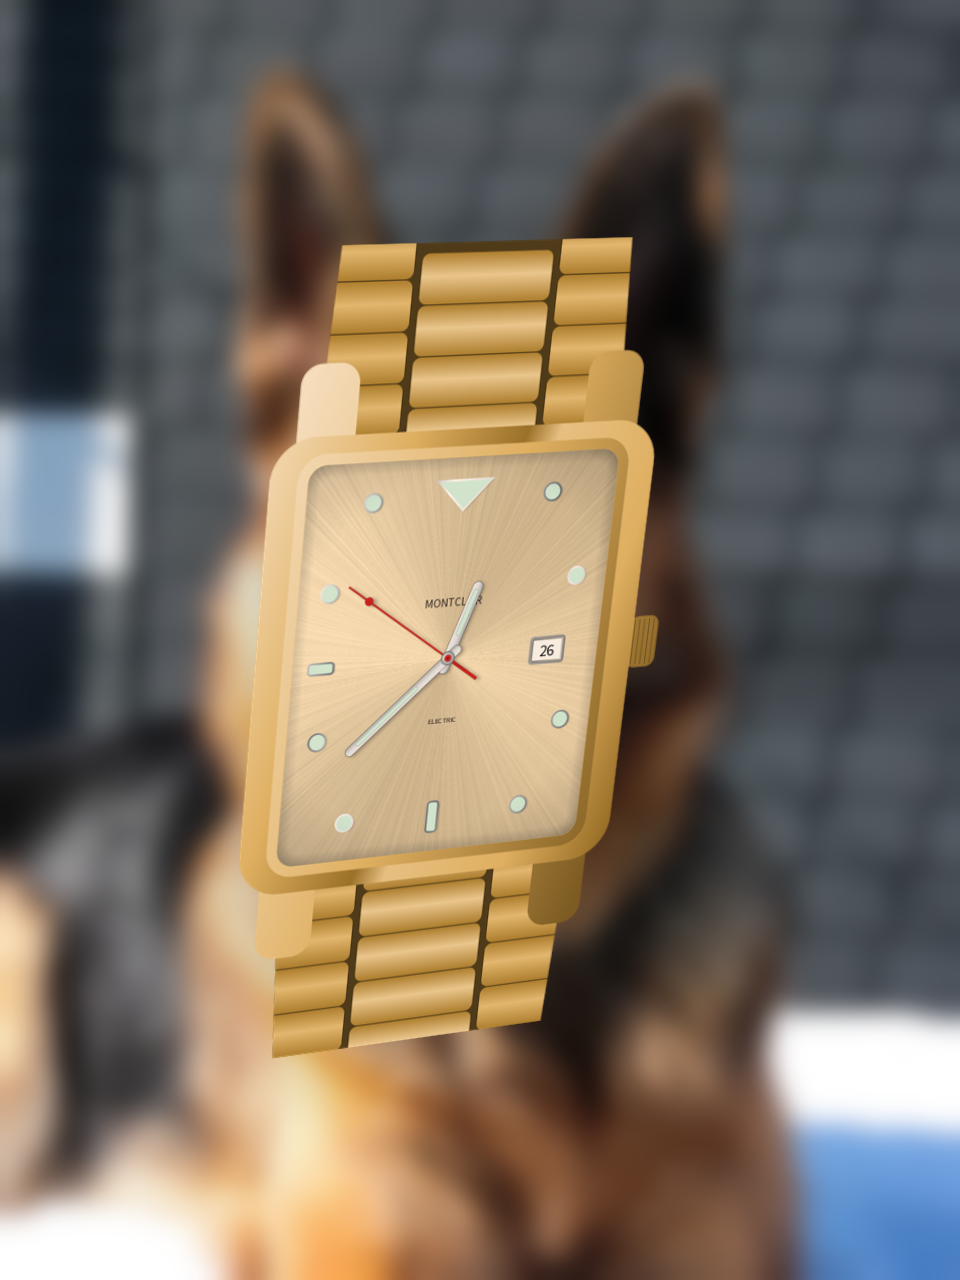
12:37:51
